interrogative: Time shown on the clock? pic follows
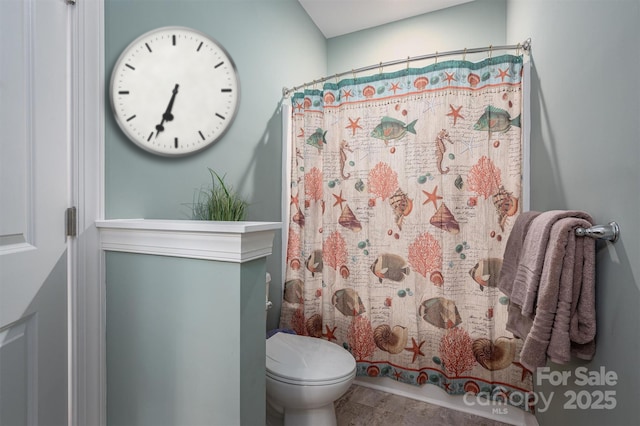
6:34
